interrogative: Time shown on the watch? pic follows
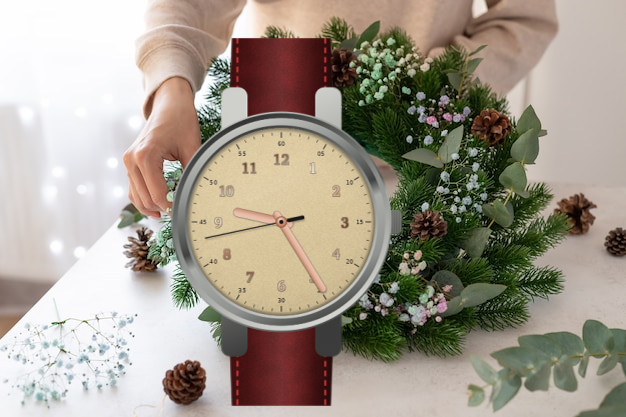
9:24:43
